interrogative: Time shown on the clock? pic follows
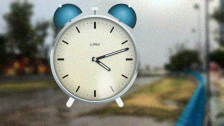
4:12
